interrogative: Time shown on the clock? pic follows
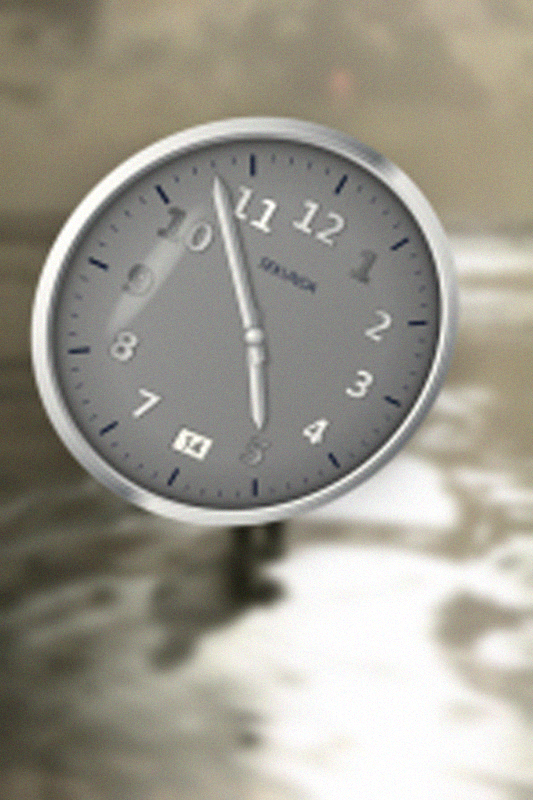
4:53
